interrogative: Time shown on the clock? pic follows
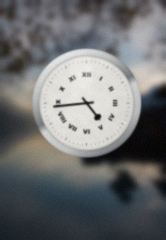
4:44
